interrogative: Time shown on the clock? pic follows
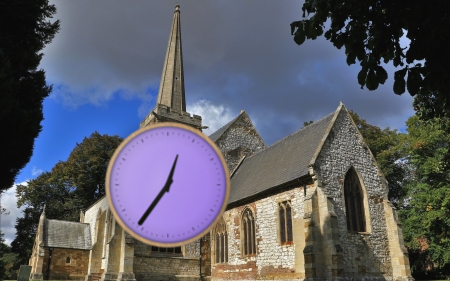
12:36
